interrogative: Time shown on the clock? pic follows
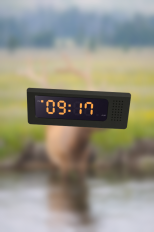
9:17
